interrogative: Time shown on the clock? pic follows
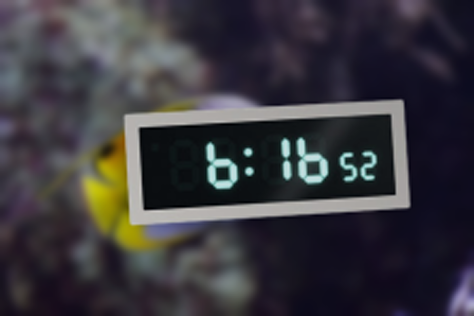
6:16:52
